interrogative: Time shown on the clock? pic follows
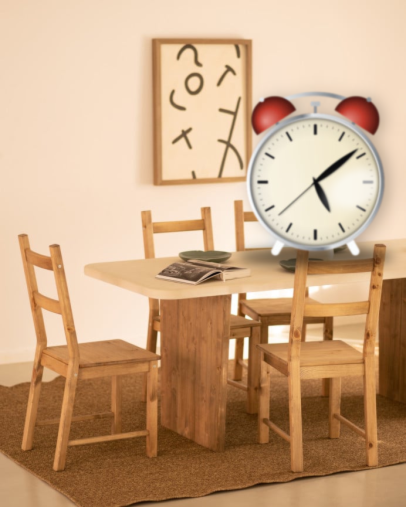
5:08:38
